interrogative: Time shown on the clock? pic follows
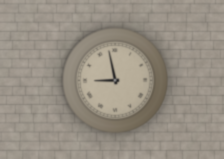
8:58
